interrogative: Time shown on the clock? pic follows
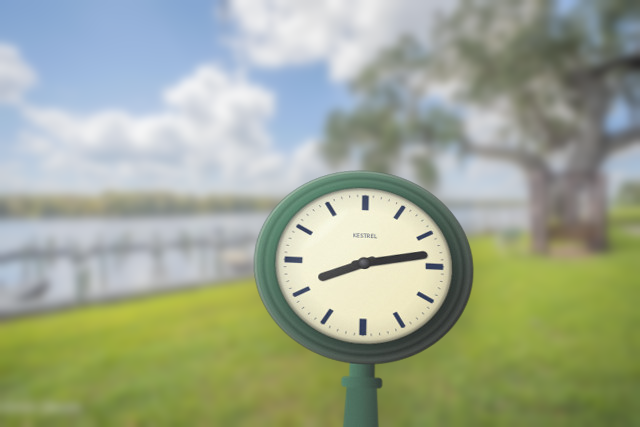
8:13
